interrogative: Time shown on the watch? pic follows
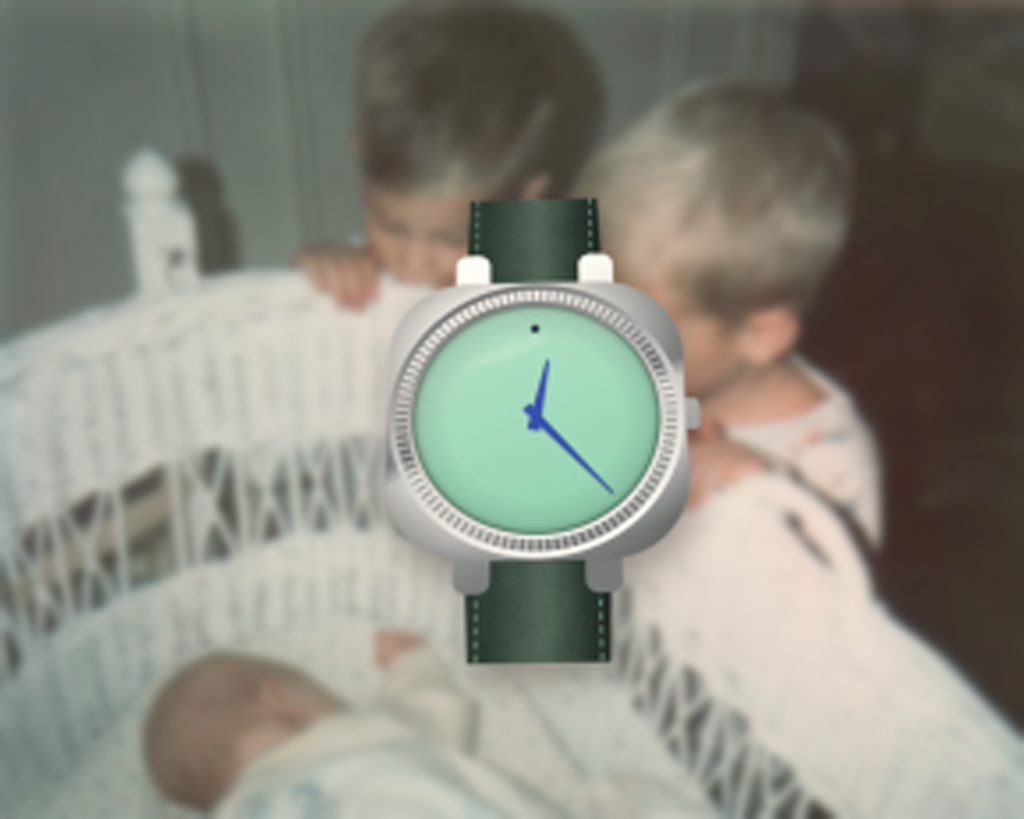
12:23
